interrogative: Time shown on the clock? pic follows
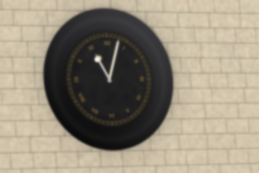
11:03
